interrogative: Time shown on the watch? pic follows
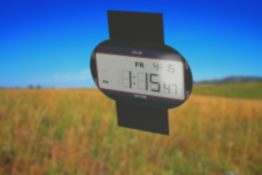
1:15
